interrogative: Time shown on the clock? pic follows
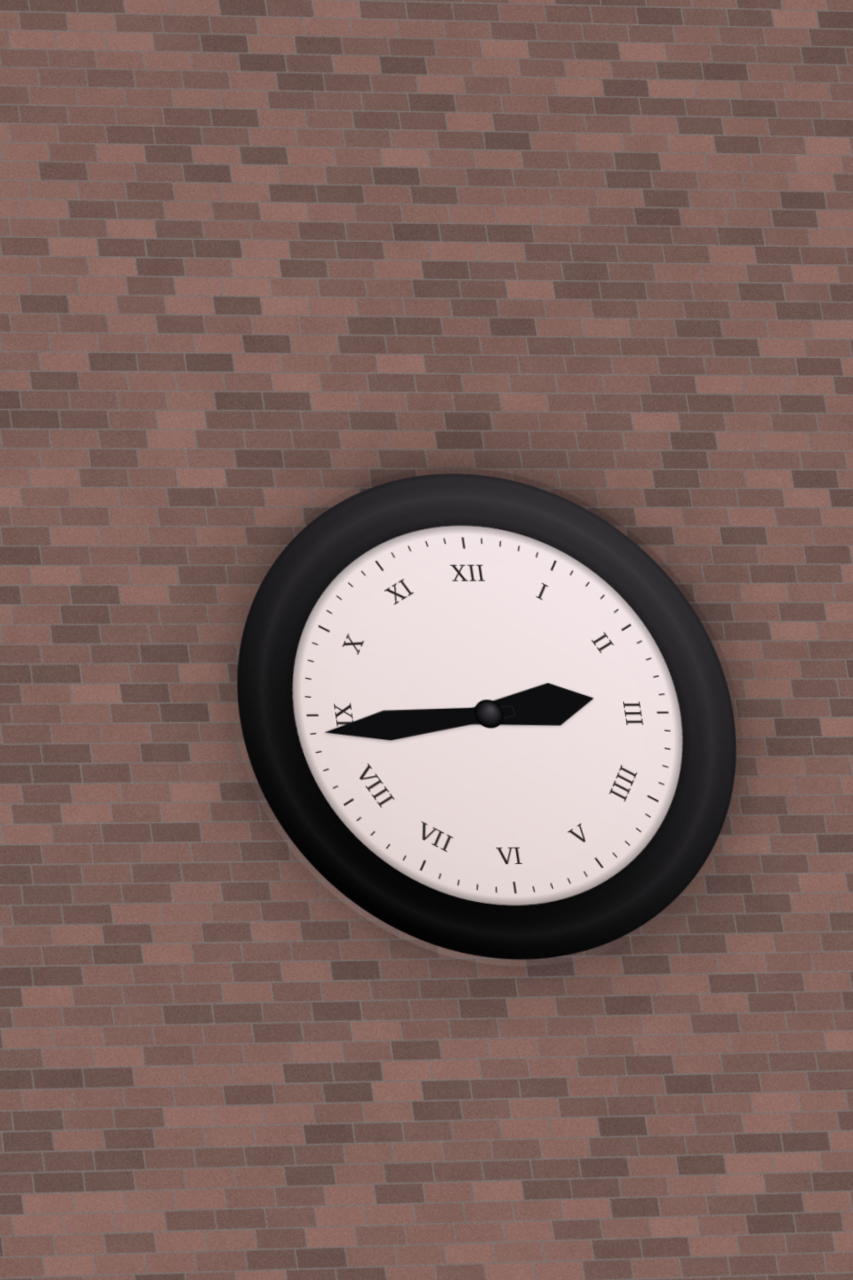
2:44
